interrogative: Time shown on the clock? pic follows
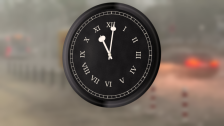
11:01
